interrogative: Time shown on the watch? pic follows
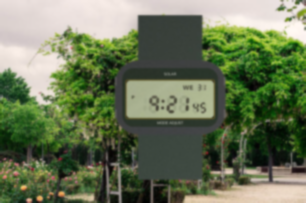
9:21:45
